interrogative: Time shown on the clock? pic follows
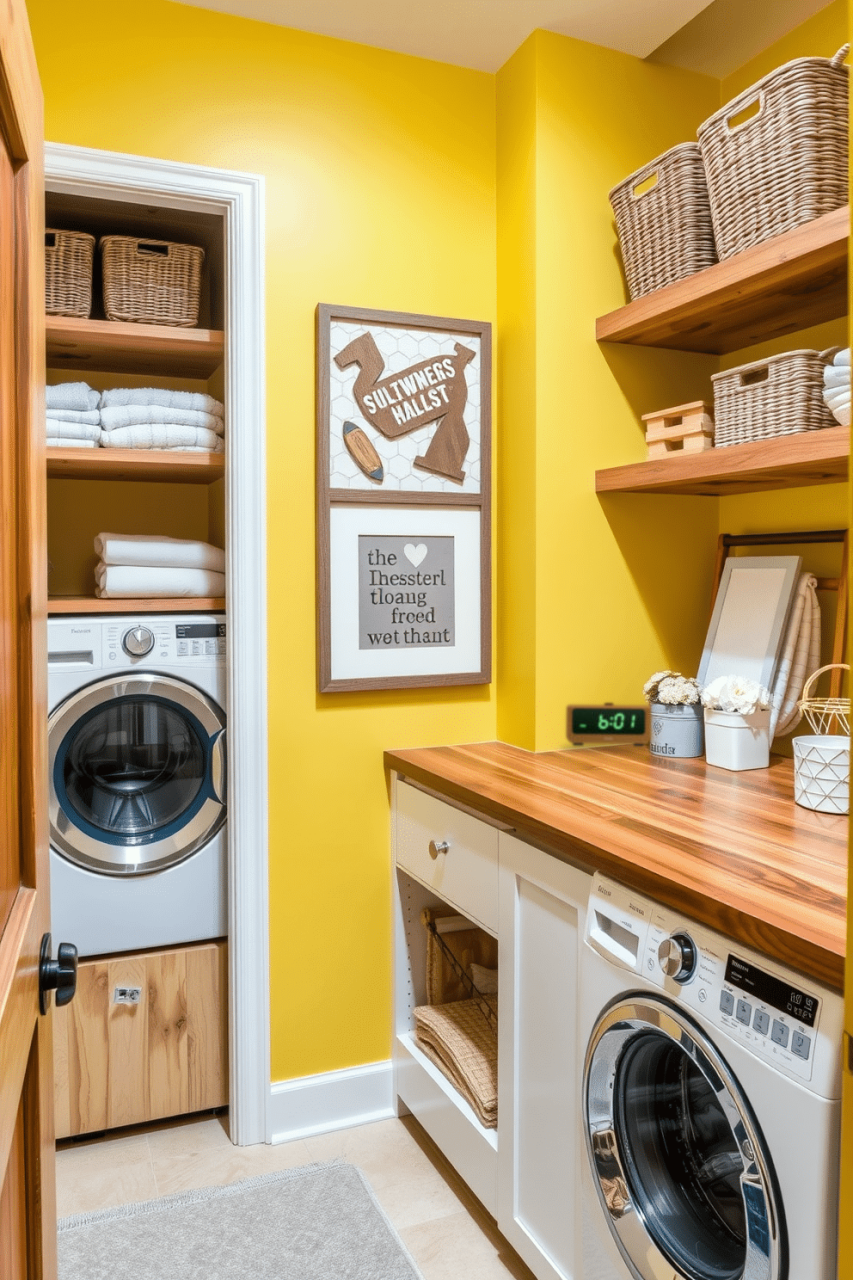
6:01
